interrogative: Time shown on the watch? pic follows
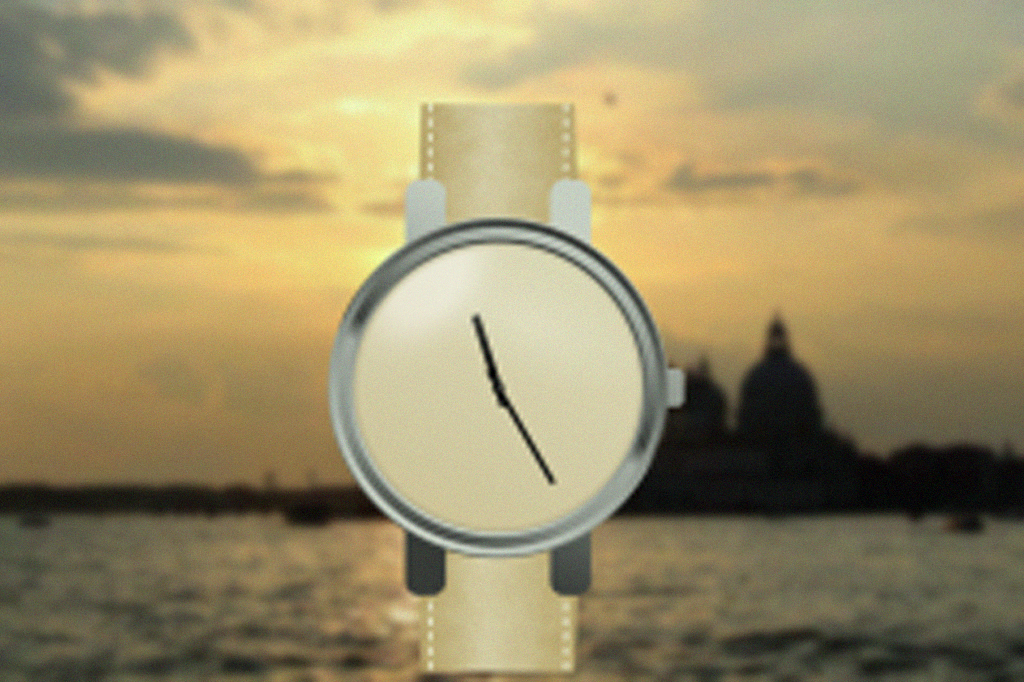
11:25
